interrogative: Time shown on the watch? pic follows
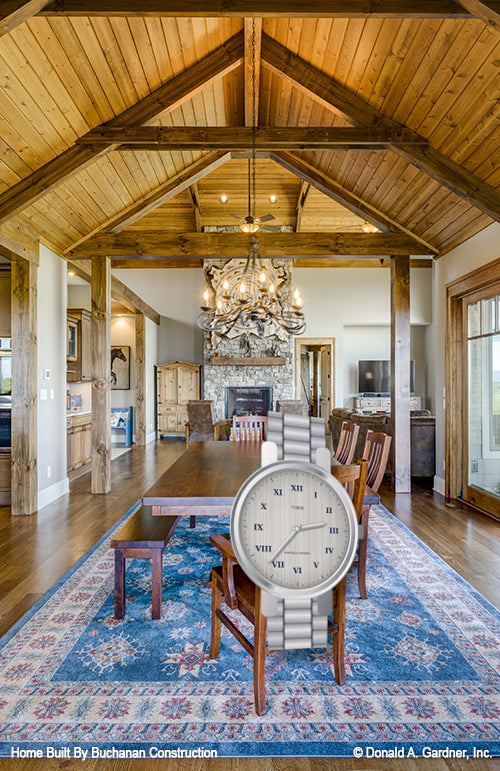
2:37
